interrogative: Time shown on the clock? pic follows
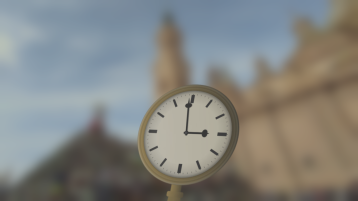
2:59
